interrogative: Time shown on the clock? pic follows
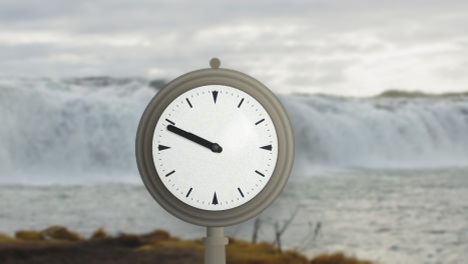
9:49
